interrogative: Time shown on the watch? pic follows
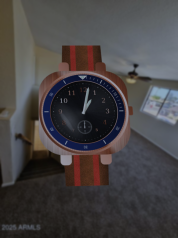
1:02
